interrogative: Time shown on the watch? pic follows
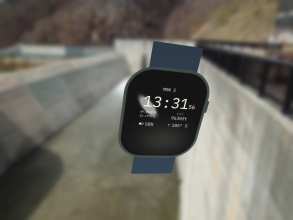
13:31
